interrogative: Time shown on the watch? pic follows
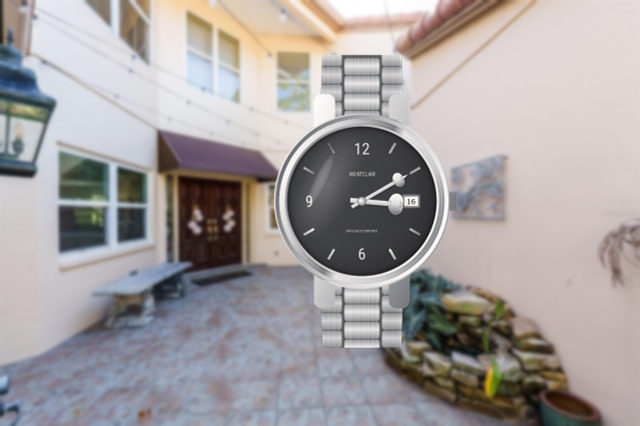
3:10
